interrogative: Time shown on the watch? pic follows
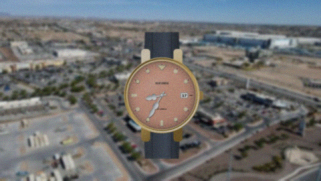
8:35
